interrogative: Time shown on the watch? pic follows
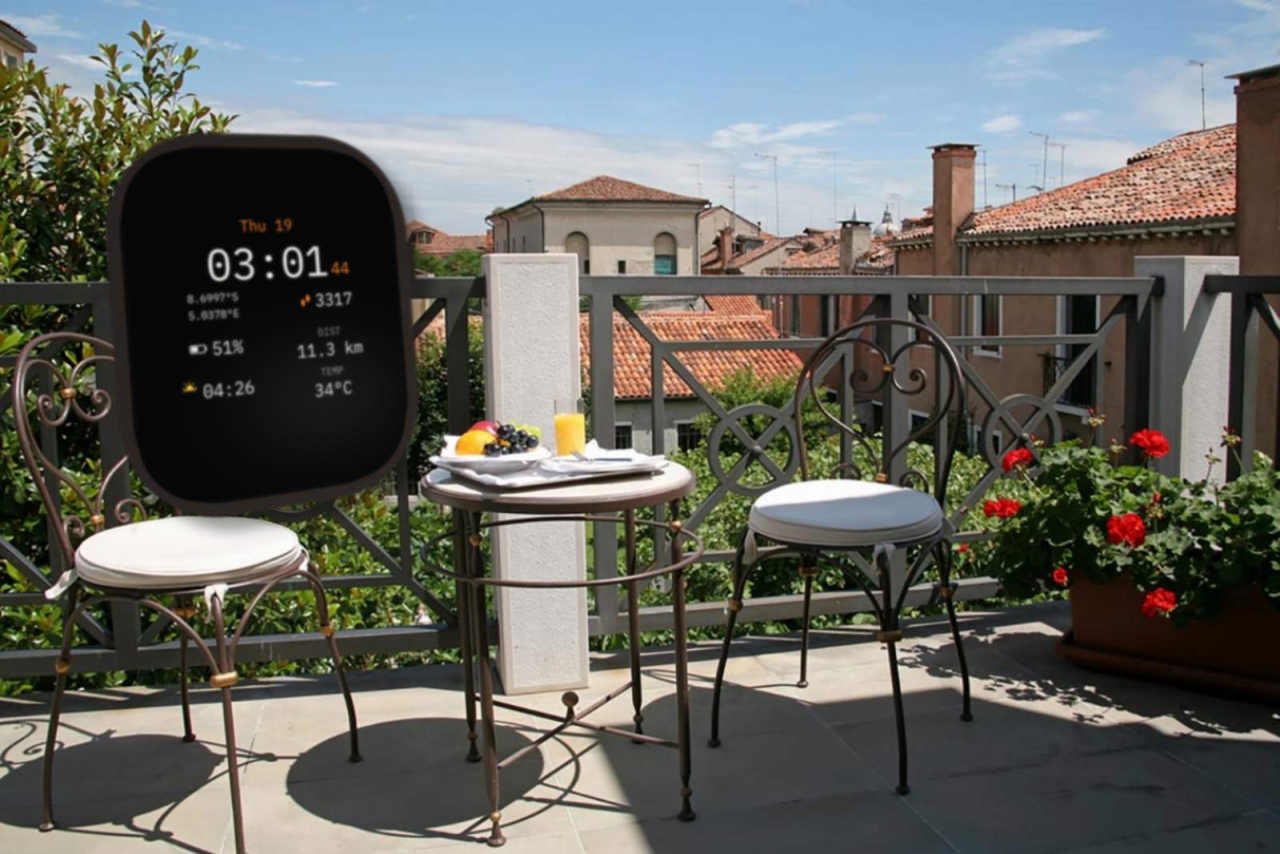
3:01:44
